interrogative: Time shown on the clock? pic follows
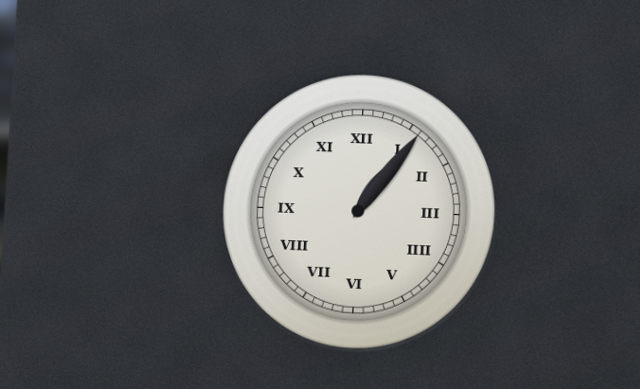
1:06
